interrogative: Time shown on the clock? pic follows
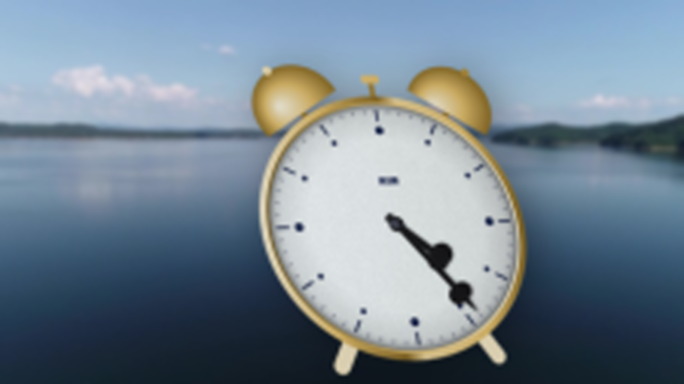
4:24
